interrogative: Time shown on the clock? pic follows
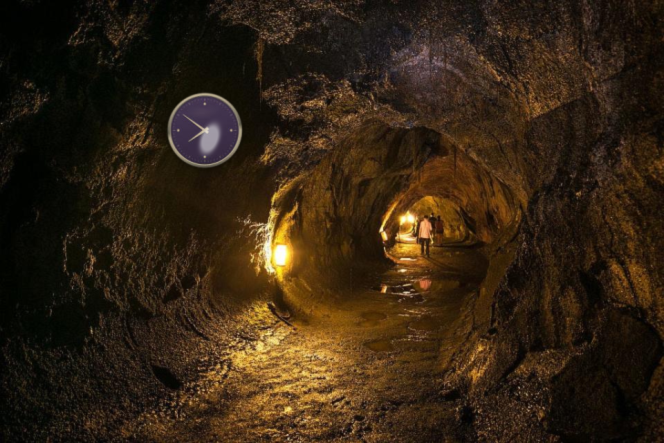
7:51
